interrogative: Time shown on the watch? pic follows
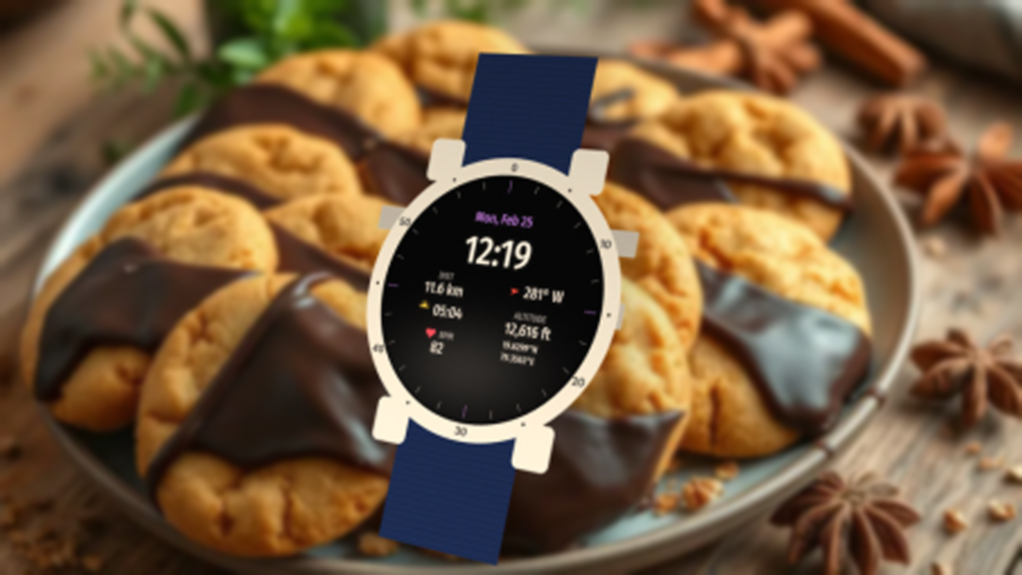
12:19
